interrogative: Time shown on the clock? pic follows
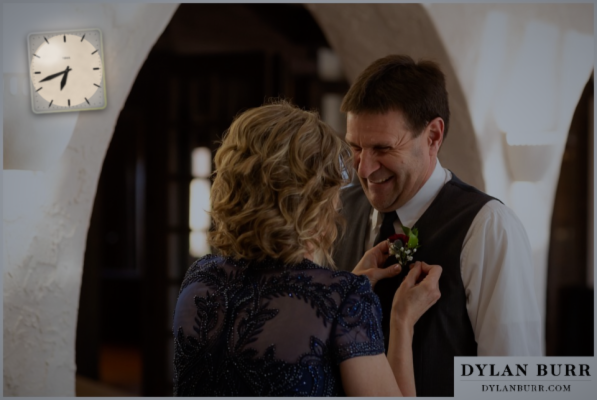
6:42
